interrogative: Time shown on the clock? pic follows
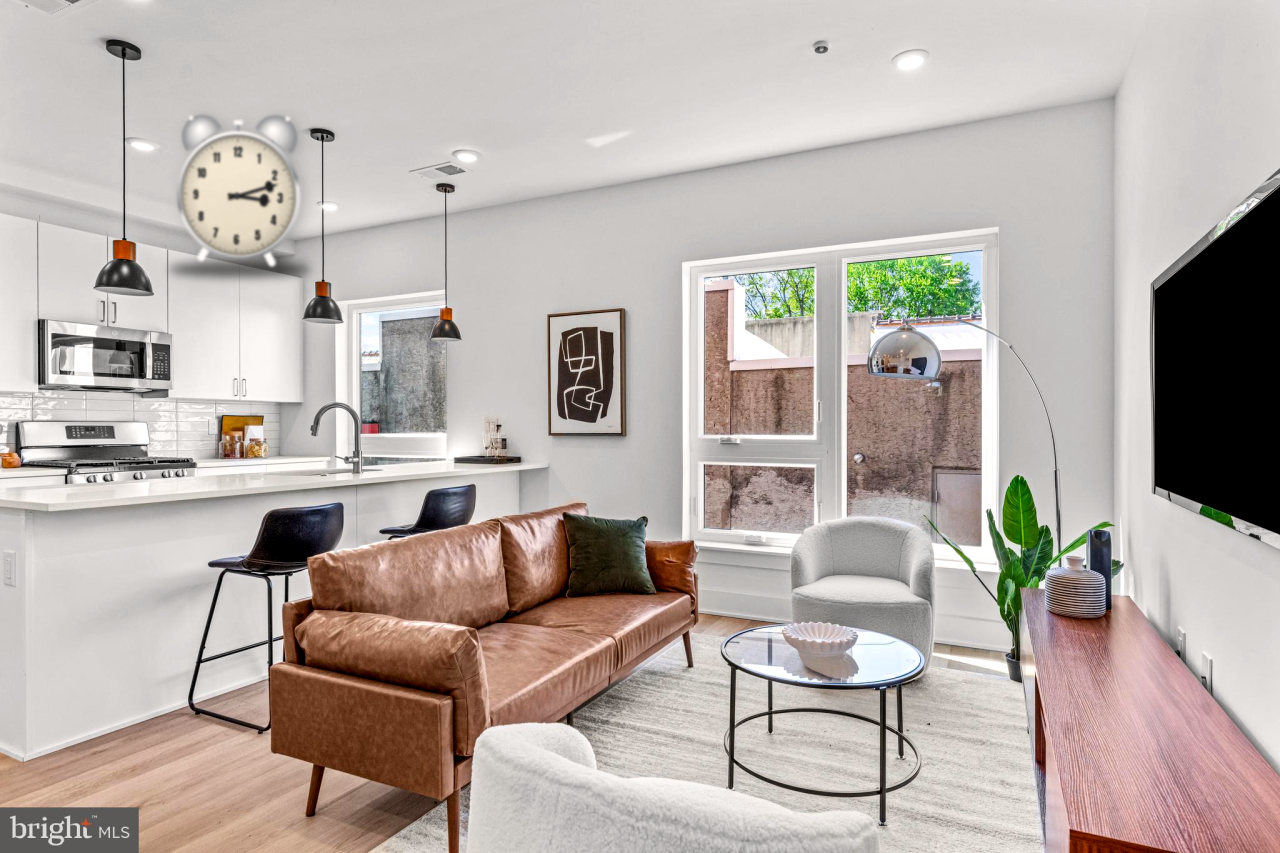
3:12
